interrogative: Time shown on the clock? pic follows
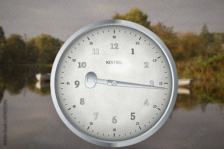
9:16
